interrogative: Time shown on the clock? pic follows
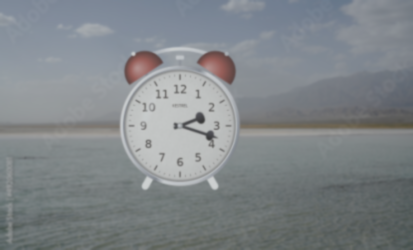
2:18
